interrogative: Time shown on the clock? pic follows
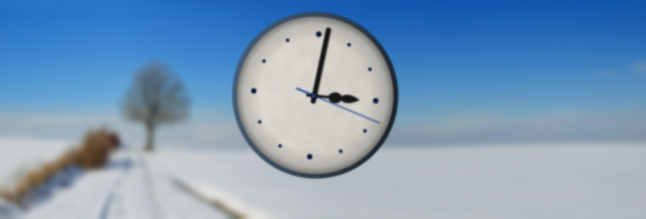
3:01:18
